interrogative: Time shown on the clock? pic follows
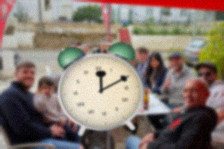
12:11
